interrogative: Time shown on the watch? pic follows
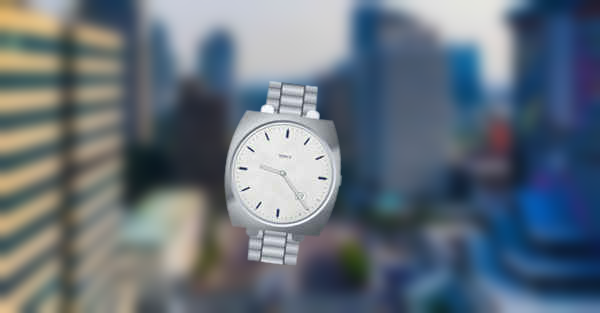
9:23
